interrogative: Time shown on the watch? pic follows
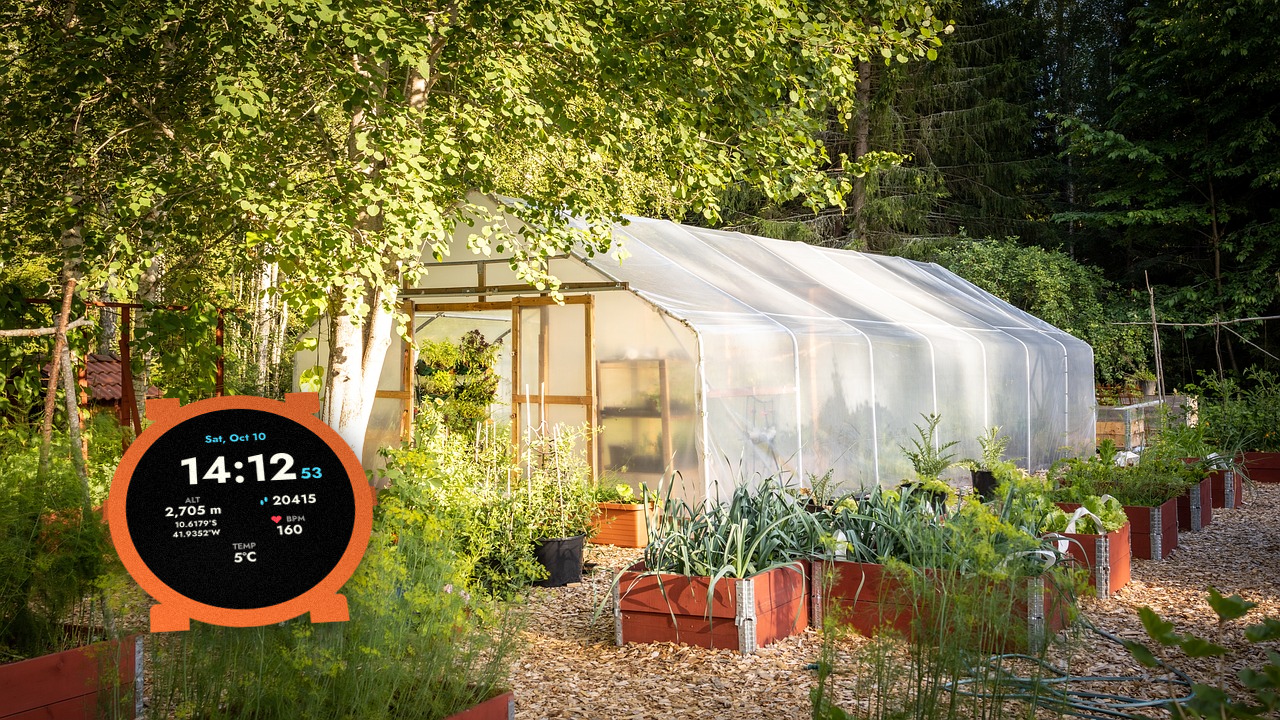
14:12:53
